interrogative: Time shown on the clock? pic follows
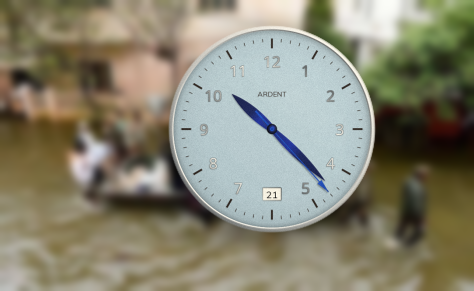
10:22:23
